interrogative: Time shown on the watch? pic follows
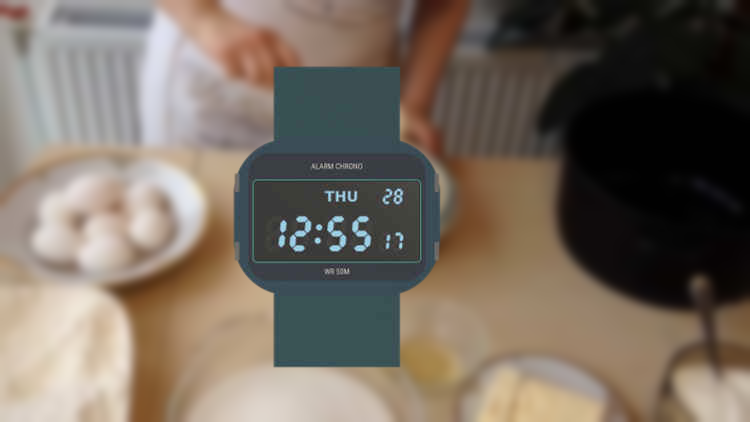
12:55:17
